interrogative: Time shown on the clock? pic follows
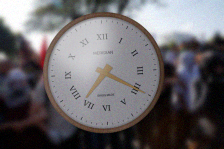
7:20
